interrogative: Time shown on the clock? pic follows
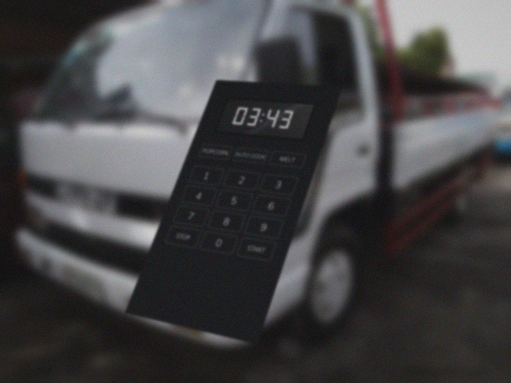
3:43
